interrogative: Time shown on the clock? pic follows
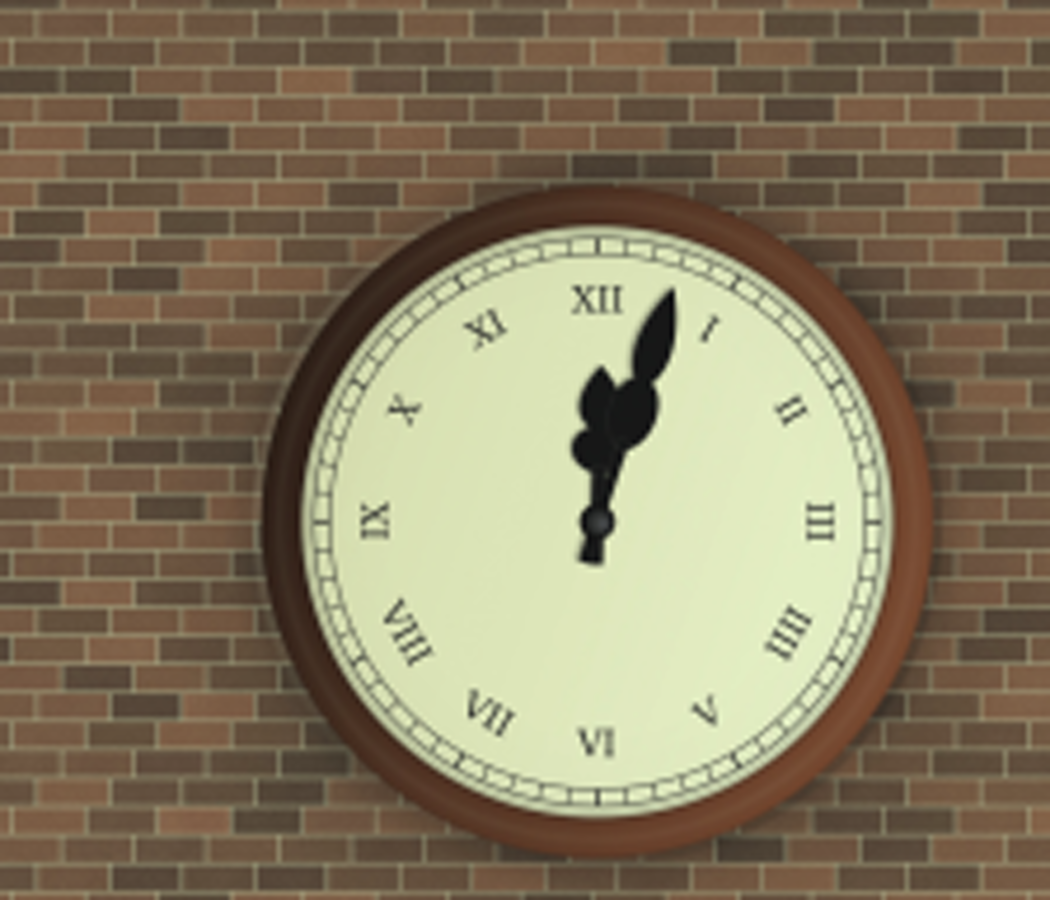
12:03
